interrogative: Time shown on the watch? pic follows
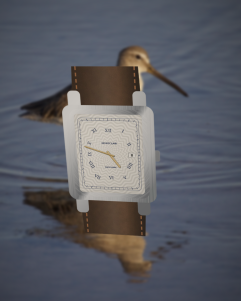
4:48
